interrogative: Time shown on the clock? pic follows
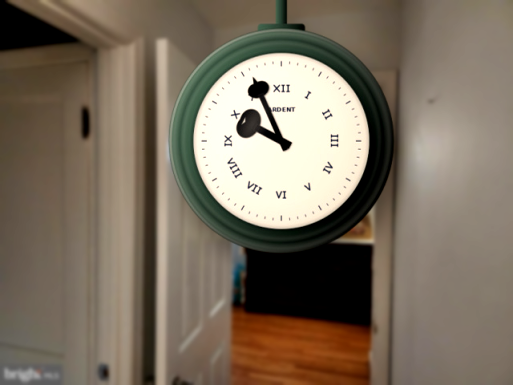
9:56
